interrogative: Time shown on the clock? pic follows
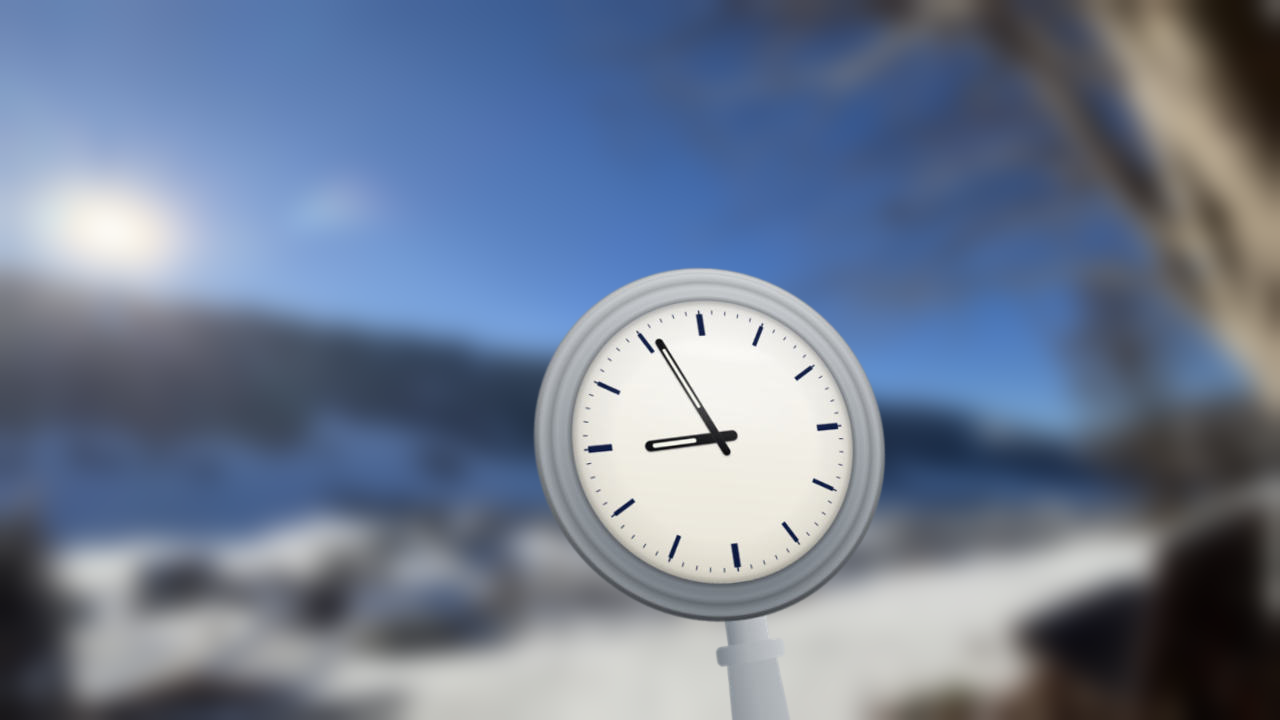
8:56
